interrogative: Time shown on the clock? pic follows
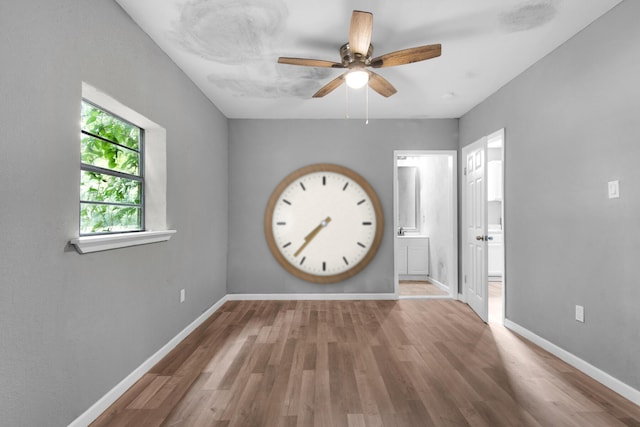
7:37
